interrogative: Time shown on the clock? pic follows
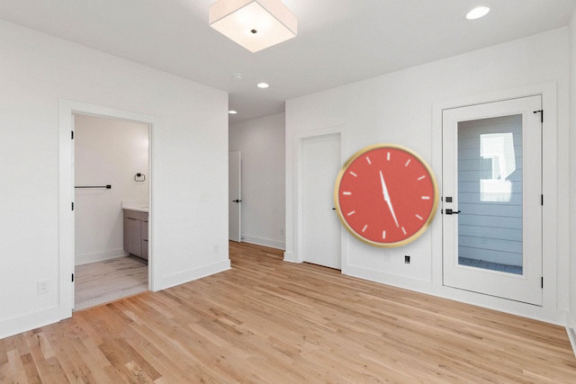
11:26
